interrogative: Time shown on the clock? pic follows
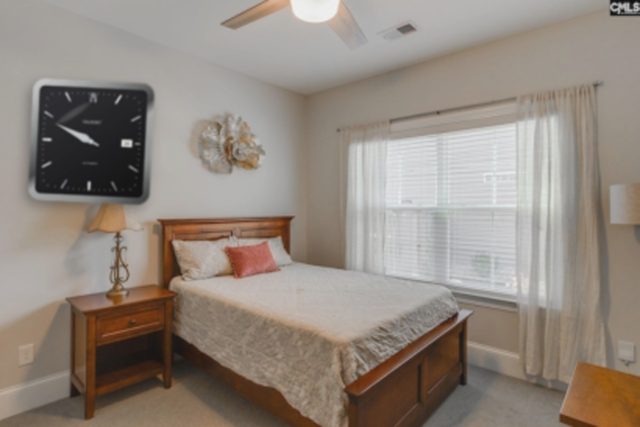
9:49
